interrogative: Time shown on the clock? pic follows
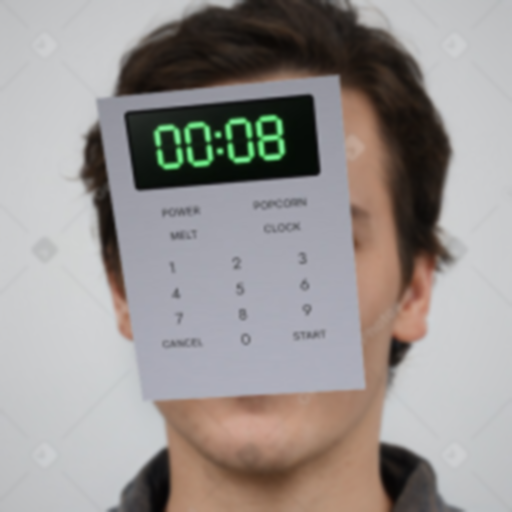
0:08
